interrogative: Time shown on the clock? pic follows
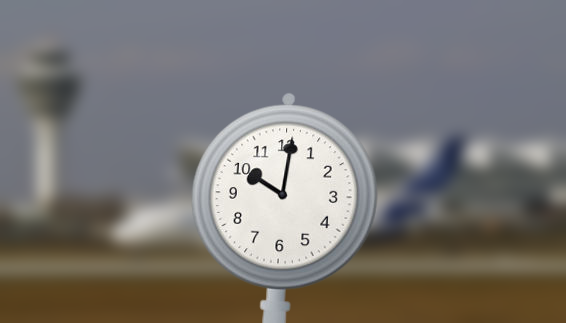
10:01
